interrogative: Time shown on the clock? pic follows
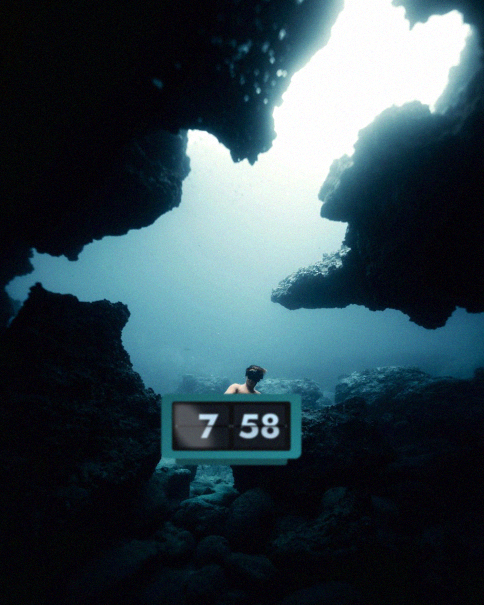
7:58
